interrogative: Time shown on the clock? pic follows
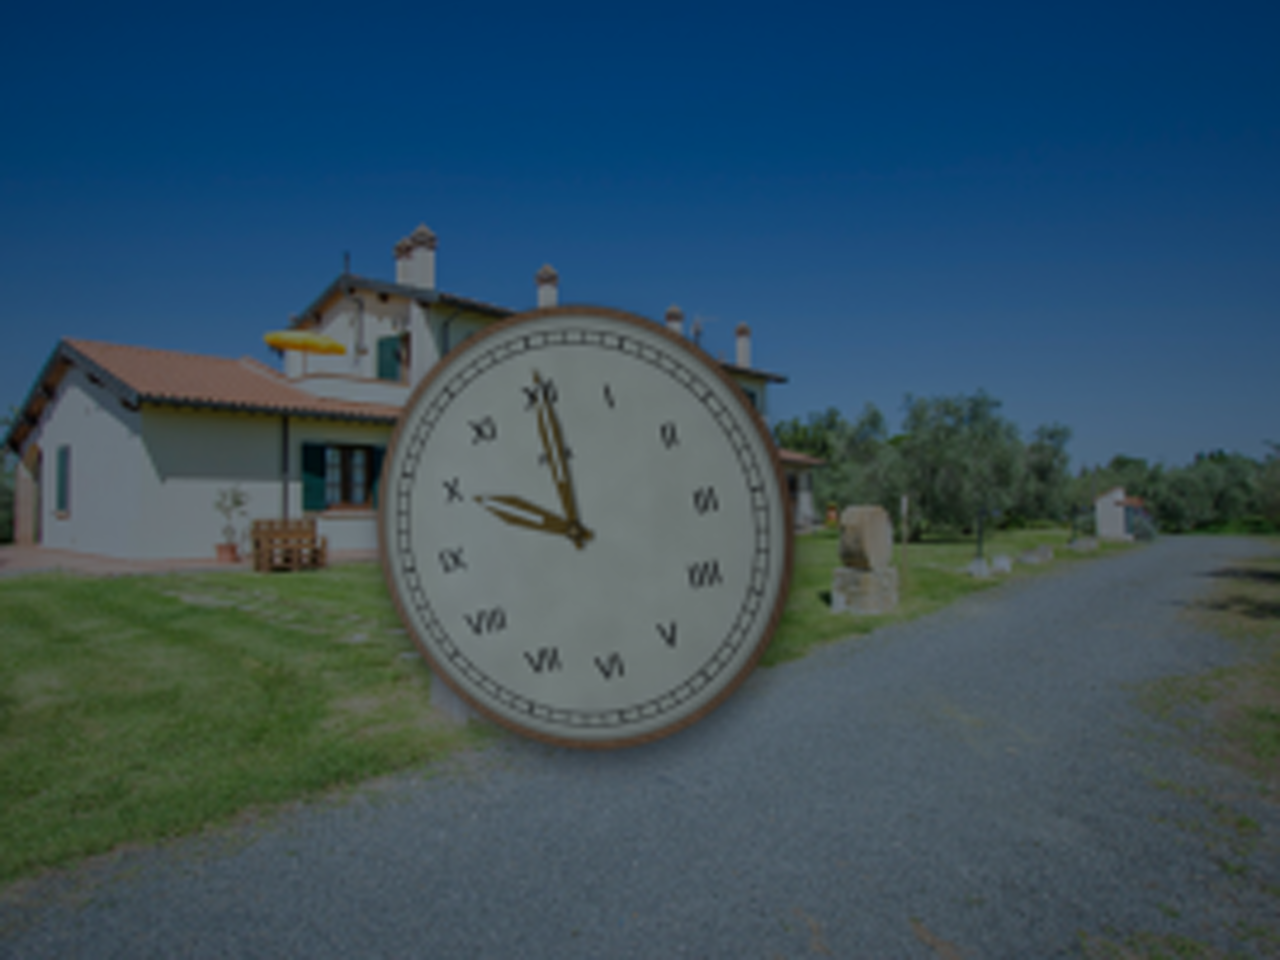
10:00
